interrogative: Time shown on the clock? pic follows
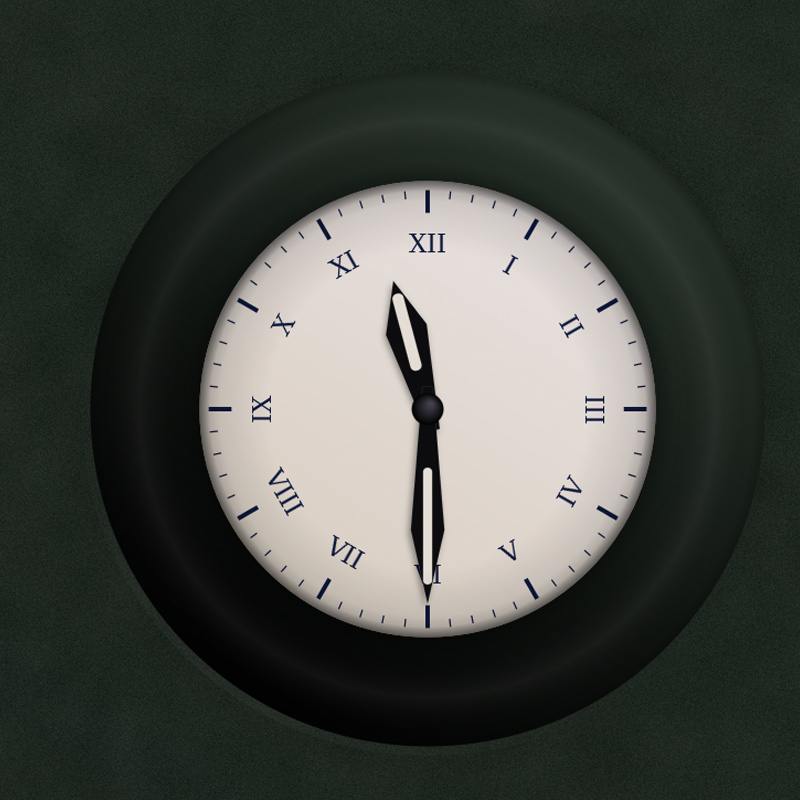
11:30
